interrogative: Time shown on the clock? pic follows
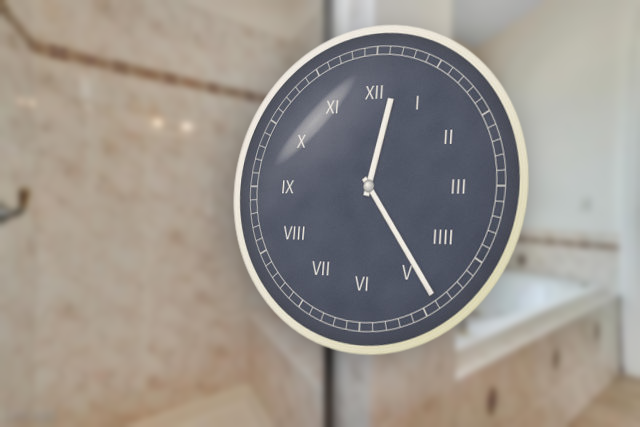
12:24
